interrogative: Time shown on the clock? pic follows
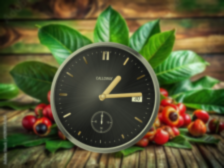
1:14
